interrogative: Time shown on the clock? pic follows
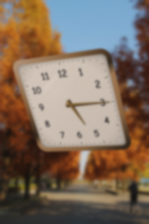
5:15
